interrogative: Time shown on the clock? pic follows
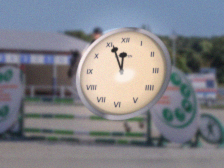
11:56
